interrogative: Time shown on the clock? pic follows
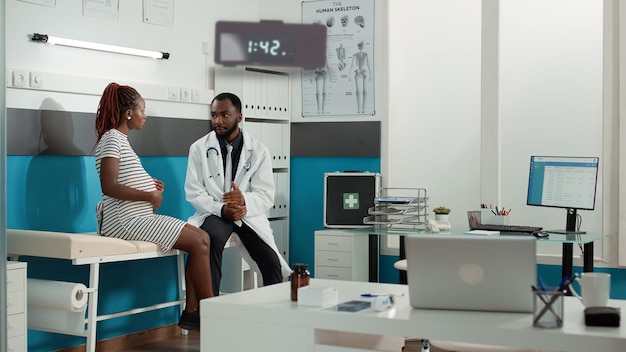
1:42
